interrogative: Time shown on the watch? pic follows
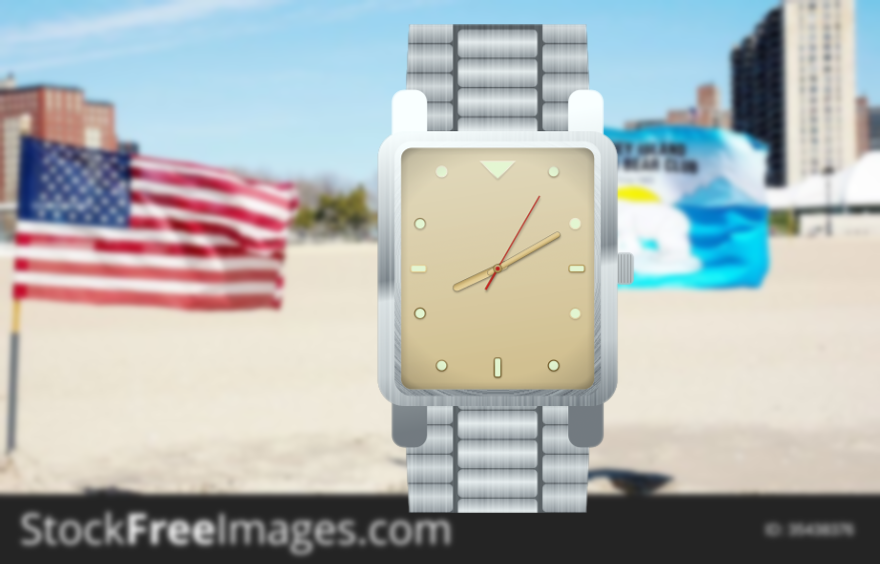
8:10:05
